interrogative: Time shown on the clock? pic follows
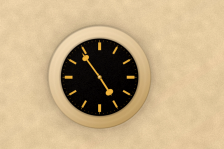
4:54
